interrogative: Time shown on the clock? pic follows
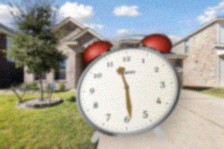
11:29
